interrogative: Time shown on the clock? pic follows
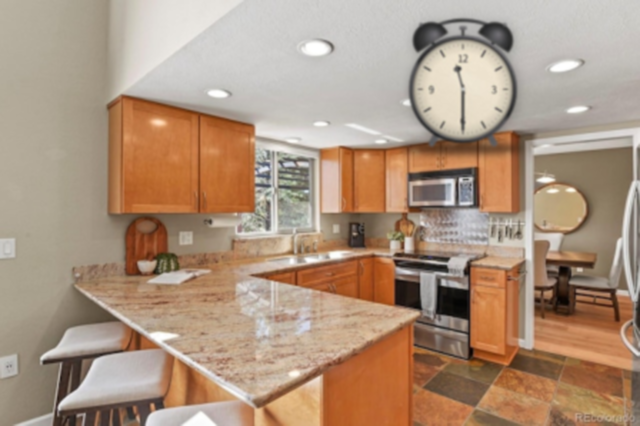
11:30
